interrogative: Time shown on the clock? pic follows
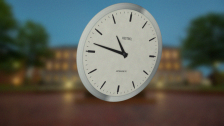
10:47
